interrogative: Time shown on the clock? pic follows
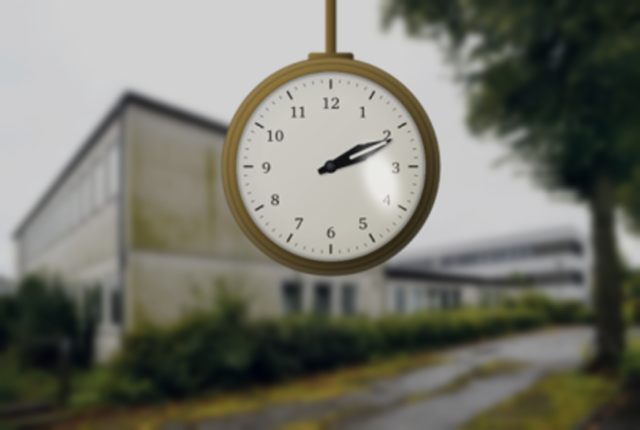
2:11
